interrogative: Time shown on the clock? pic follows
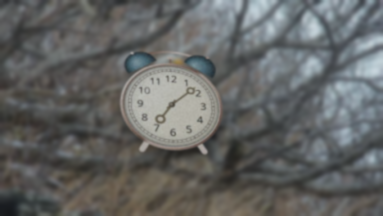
7:08
